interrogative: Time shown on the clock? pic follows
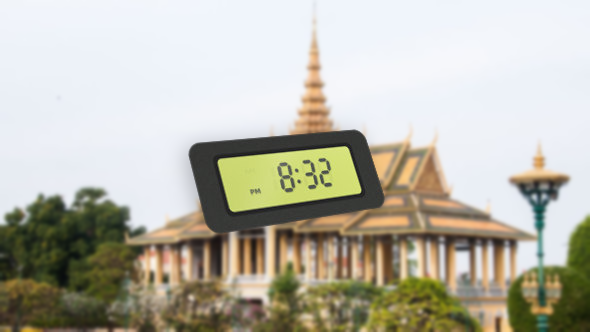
8:32
